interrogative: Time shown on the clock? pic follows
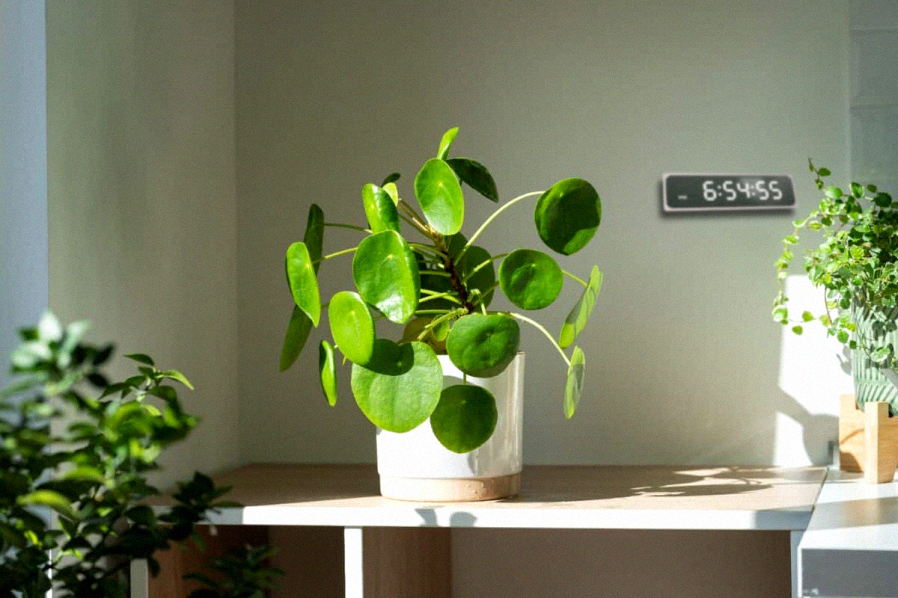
6:54:55
